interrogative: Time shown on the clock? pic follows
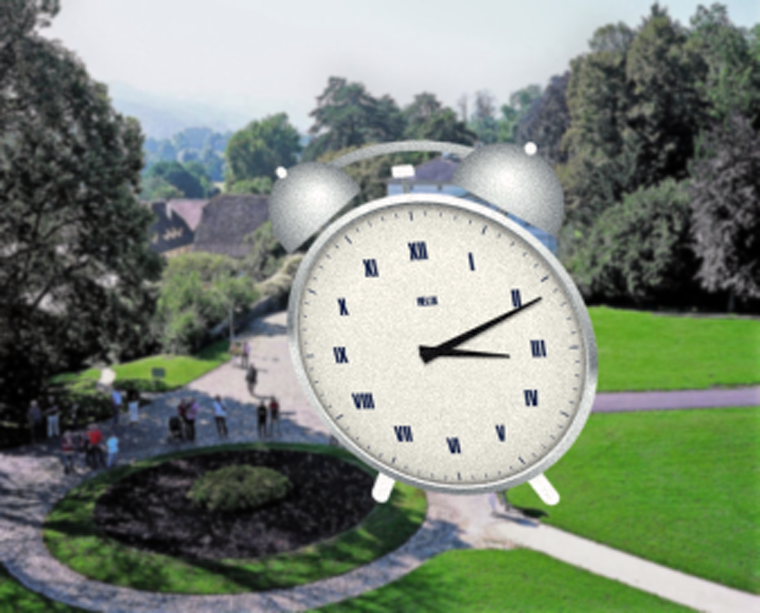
3:11
